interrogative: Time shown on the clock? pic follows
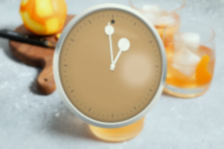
12:59
